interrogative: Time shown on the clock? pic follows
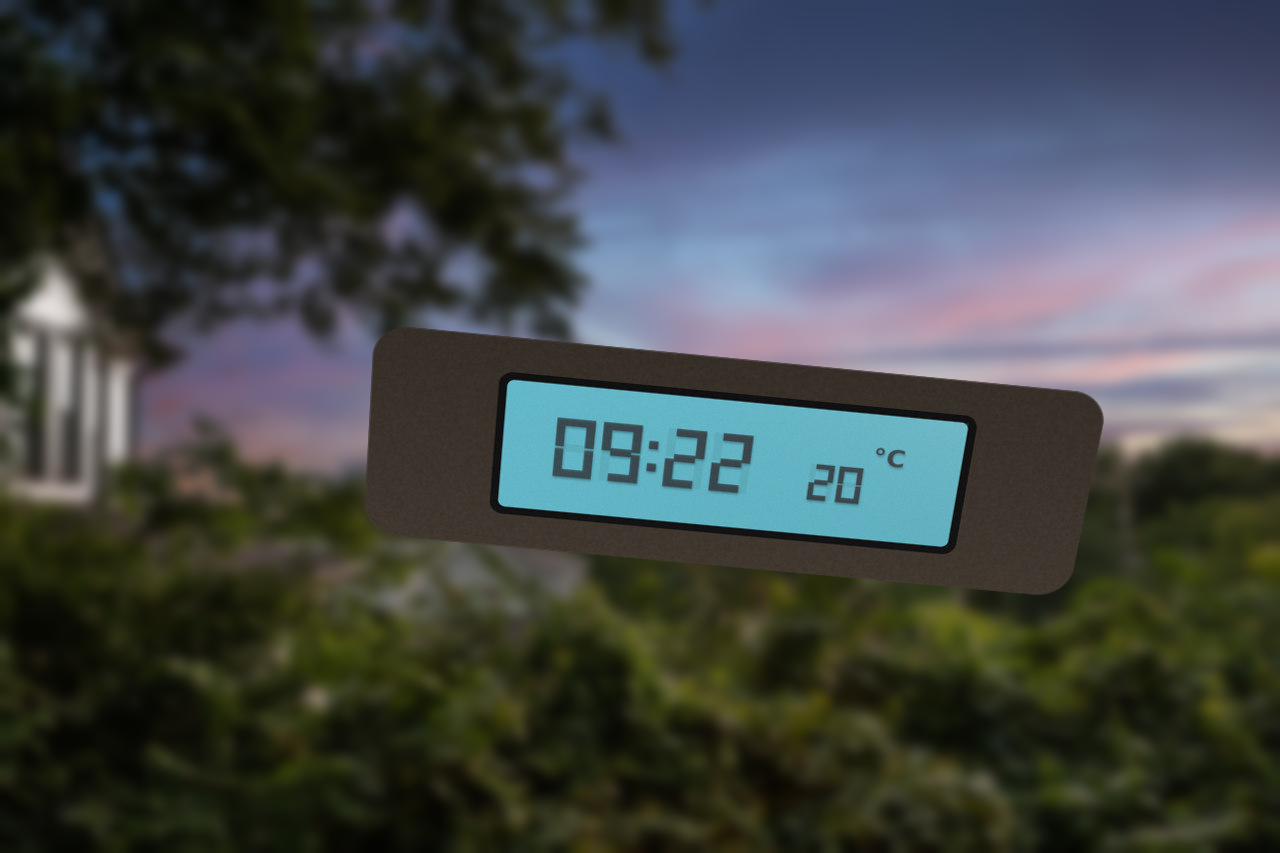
9:22
